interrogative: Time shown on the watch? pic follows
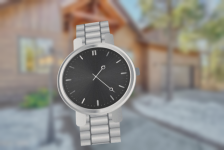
1:23
